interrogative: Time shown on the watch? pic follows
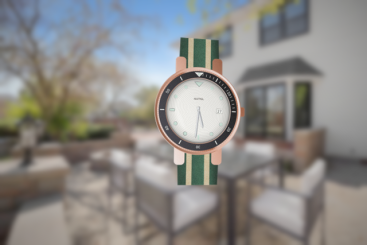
5:31
